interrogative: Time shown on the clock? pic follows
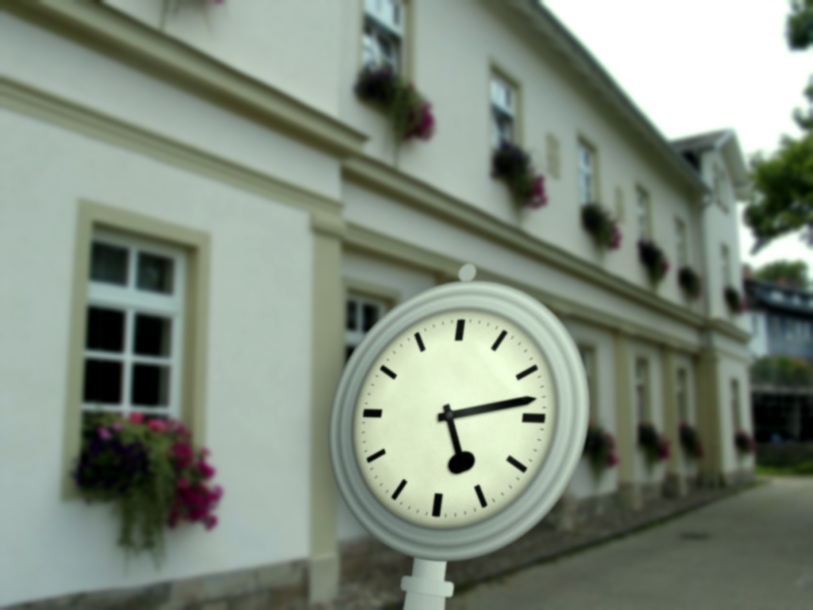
5:13
